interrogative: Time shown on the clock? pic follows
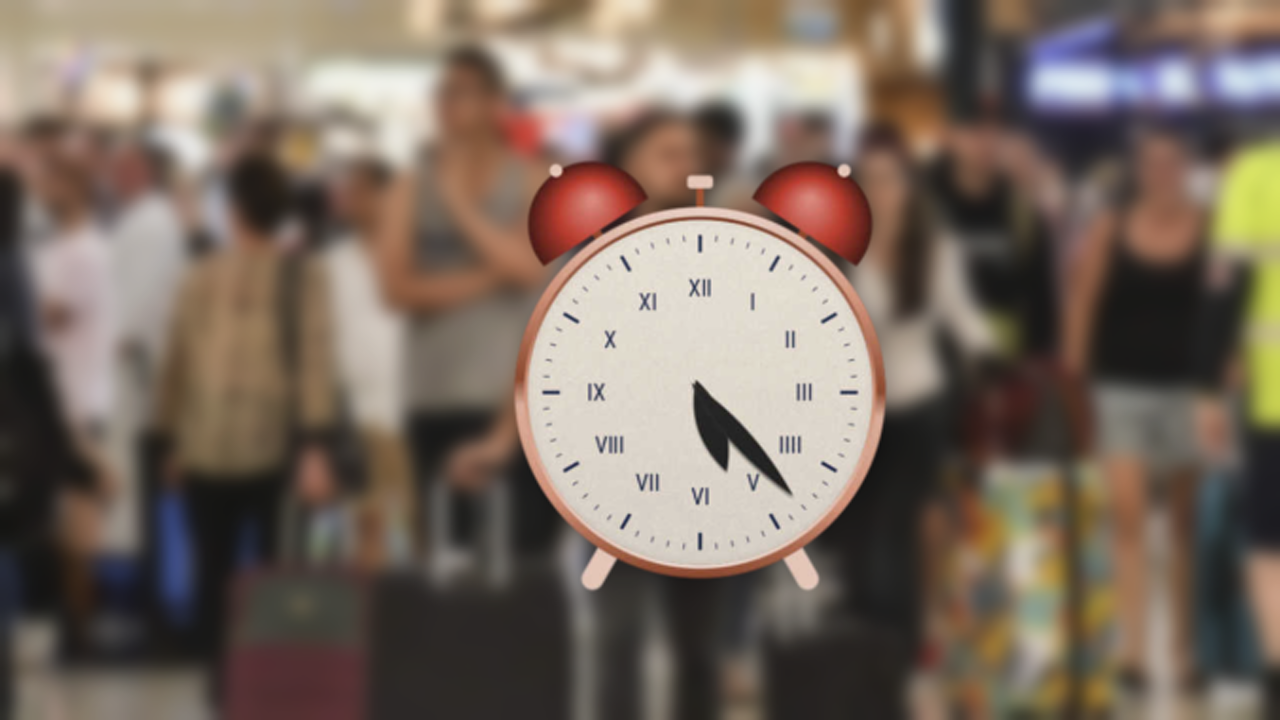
5:23
